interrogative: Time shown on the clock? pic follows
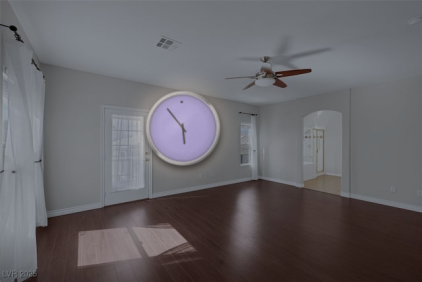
5:54
